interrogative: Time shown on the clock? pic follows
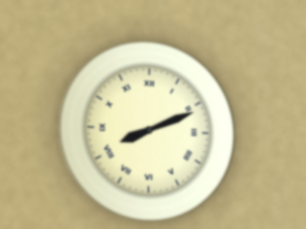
8:11
